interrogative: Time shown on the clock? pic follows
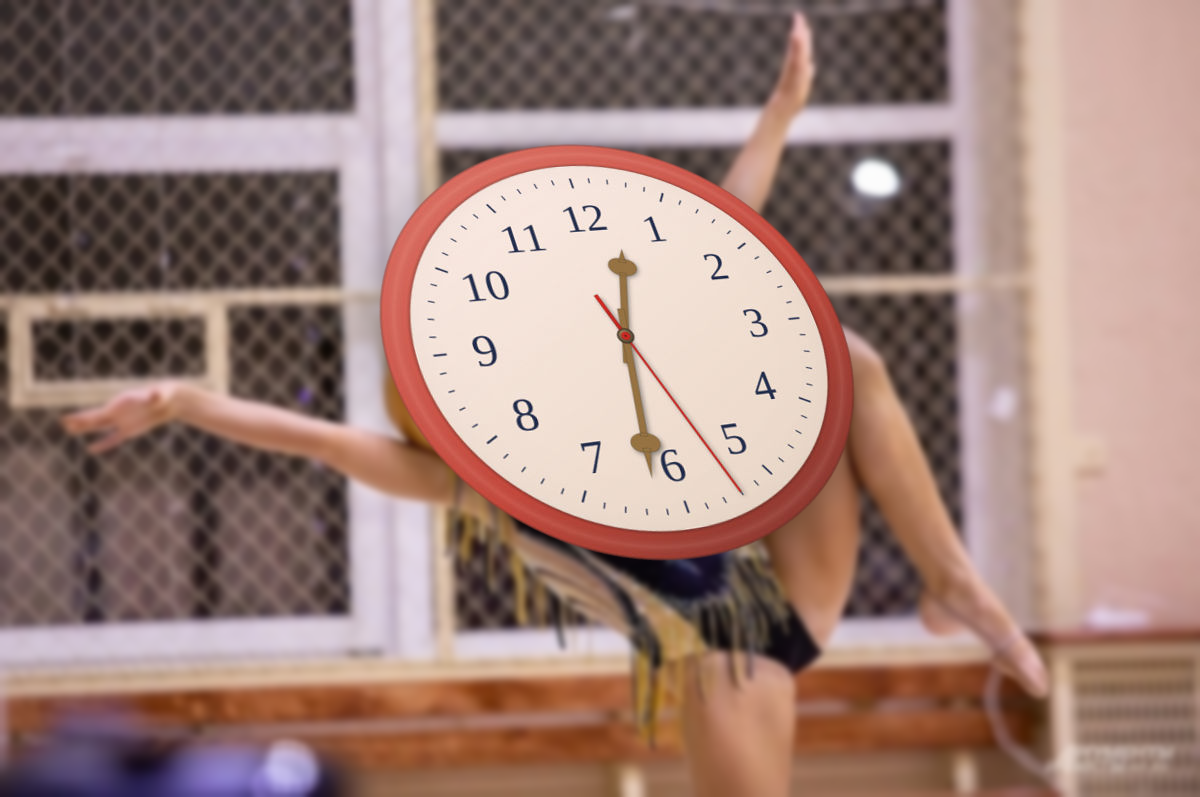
12:31:27
